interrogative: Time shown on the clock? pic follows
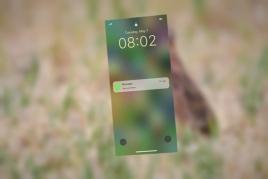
8:02
